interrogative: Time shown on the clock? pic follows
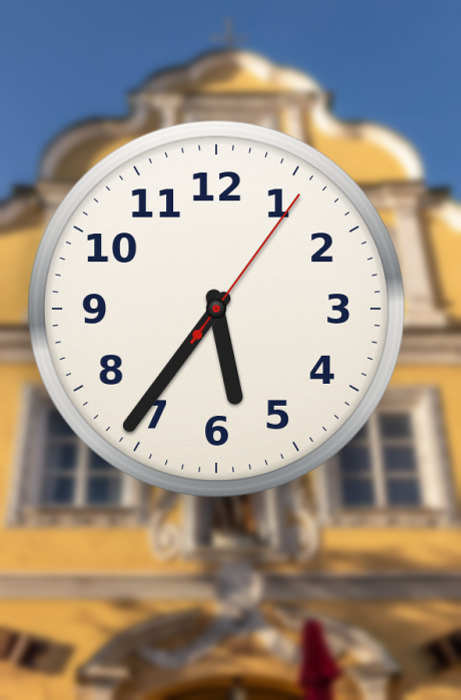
5:36:06
